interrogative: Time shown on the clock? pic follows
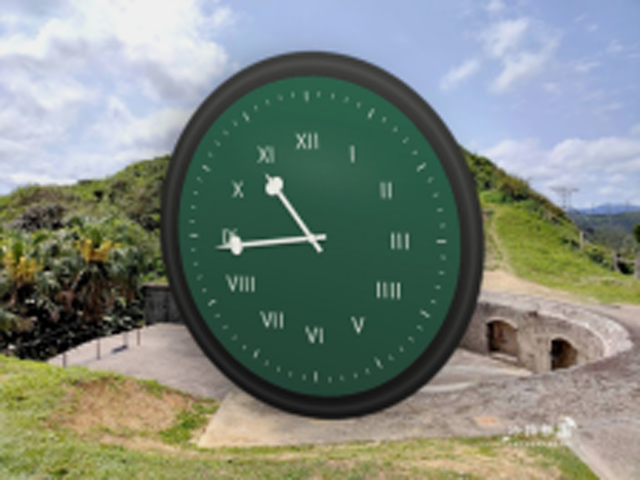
10:44
